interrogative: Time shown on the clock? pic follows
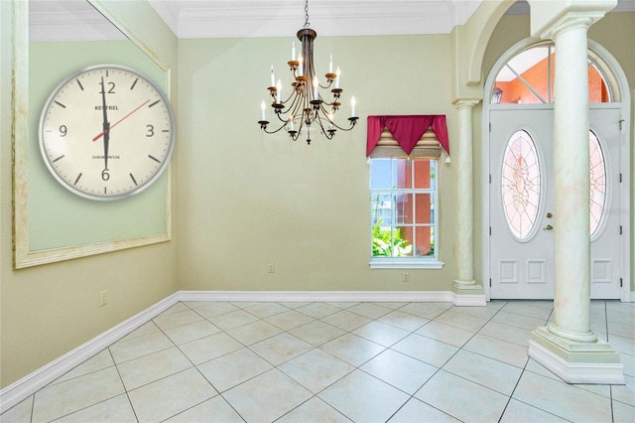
5:59:09
